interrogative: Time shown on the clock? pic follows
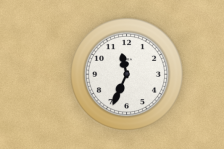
11:34
